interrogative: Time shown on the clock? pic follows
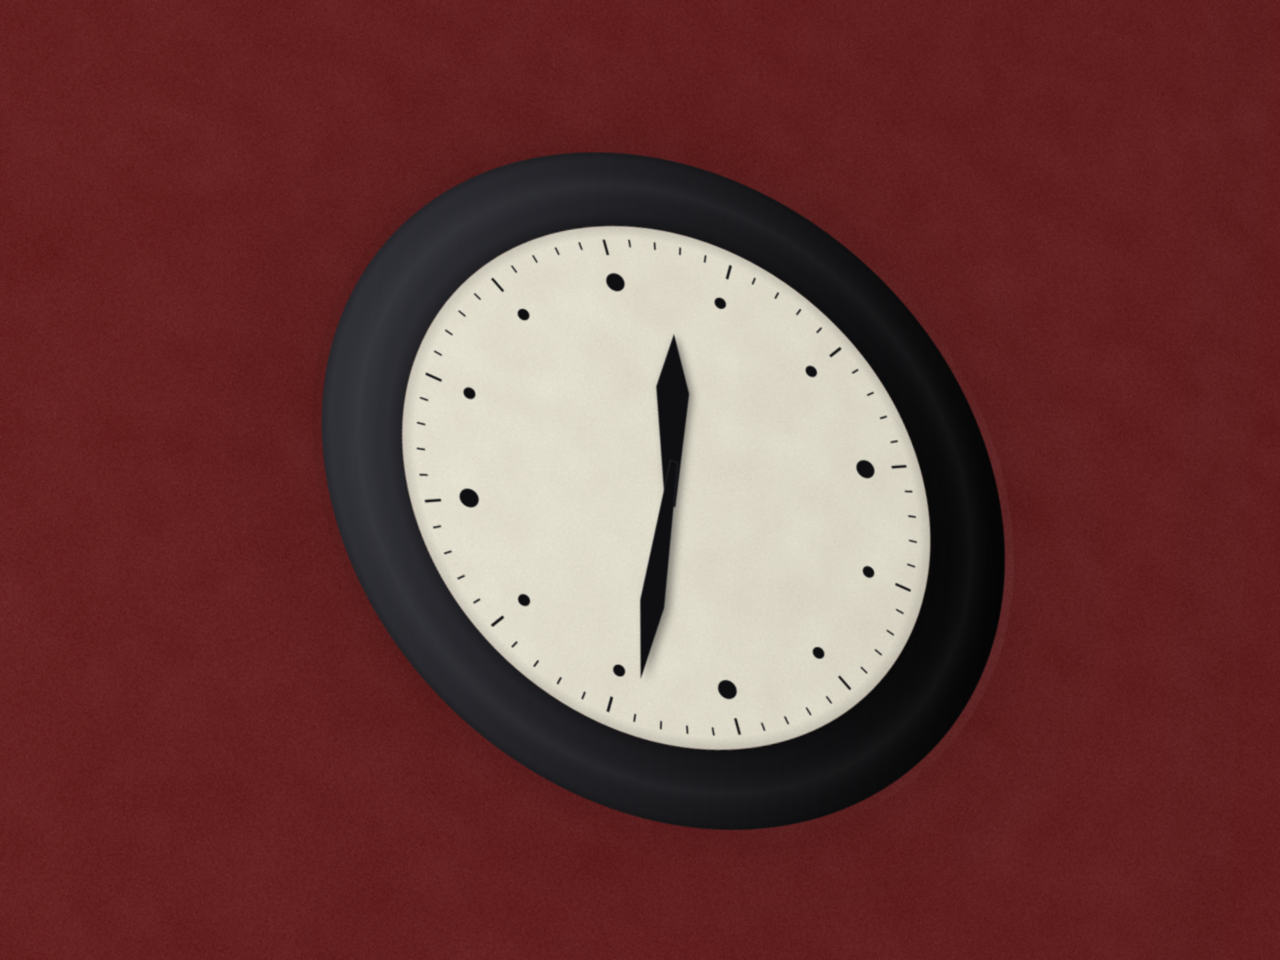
12:34
